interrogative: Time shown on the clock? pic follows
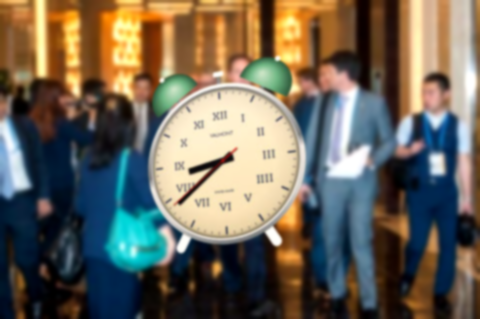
8:38:39
